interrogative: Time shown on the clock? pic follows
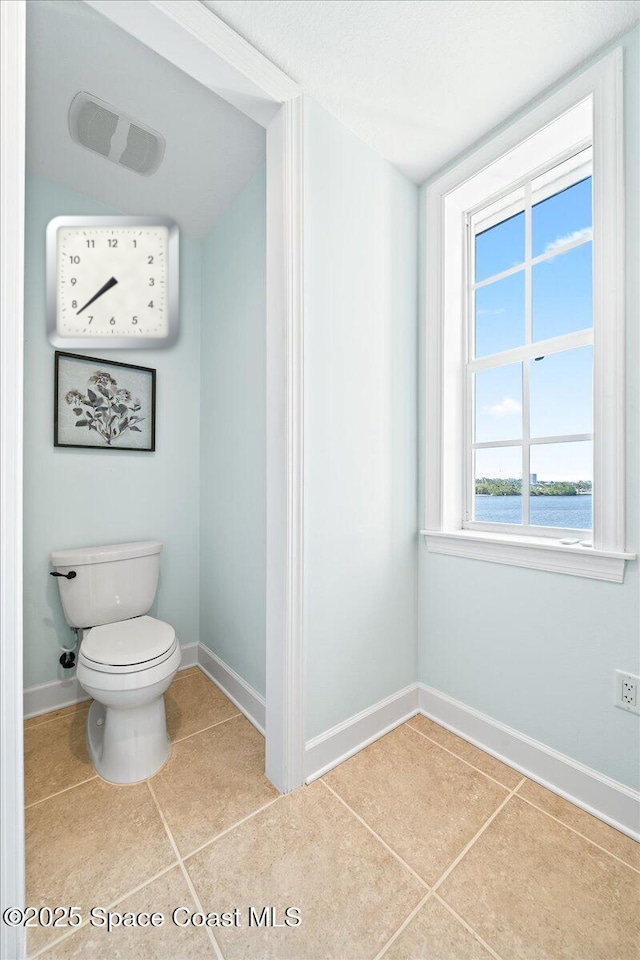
7:38
